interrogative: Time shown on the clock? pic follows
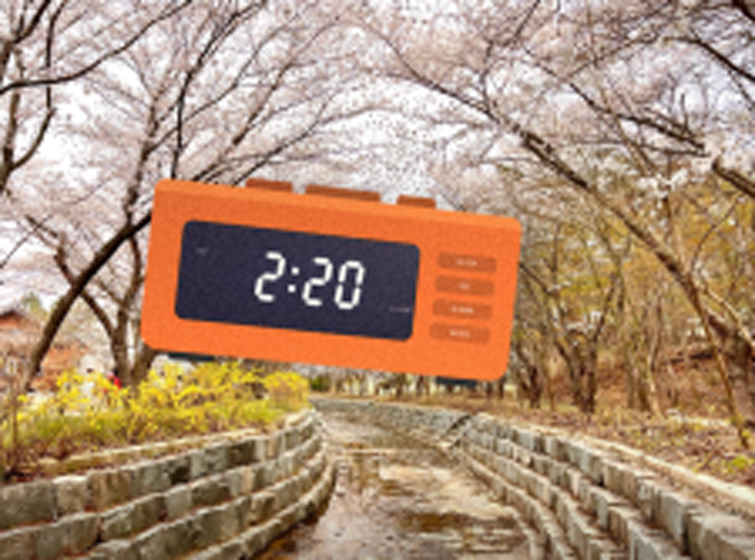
2:20
